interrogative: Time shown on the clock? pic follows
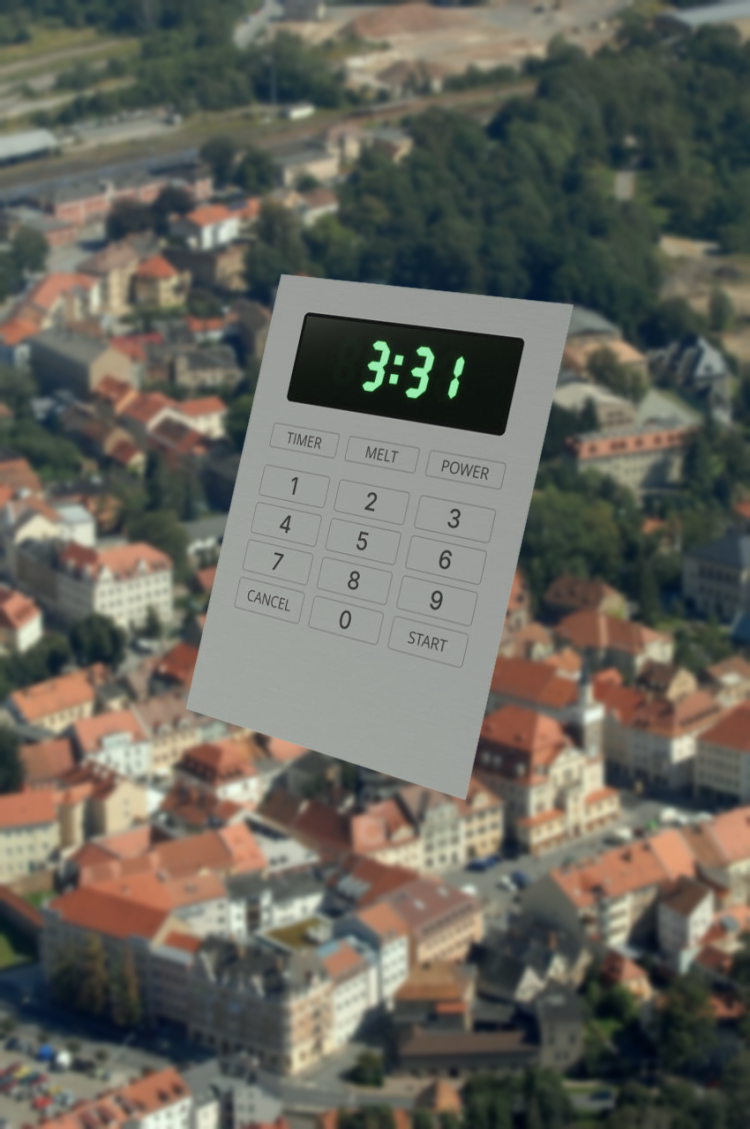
3:31
